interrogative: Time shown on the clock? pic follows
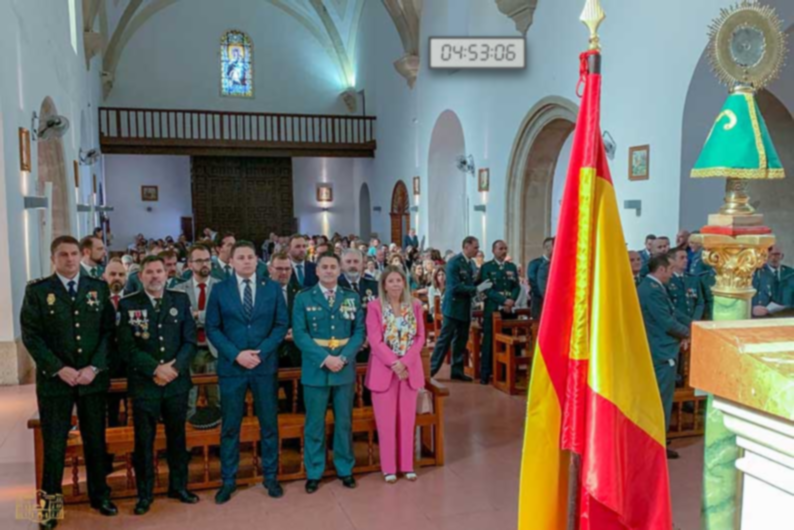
4:53:06
